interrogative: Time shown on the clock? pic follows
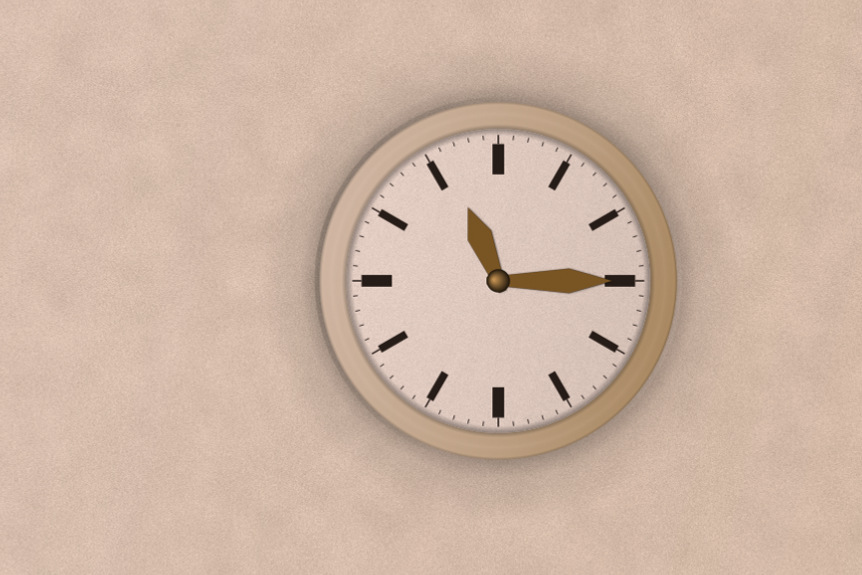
11:15
